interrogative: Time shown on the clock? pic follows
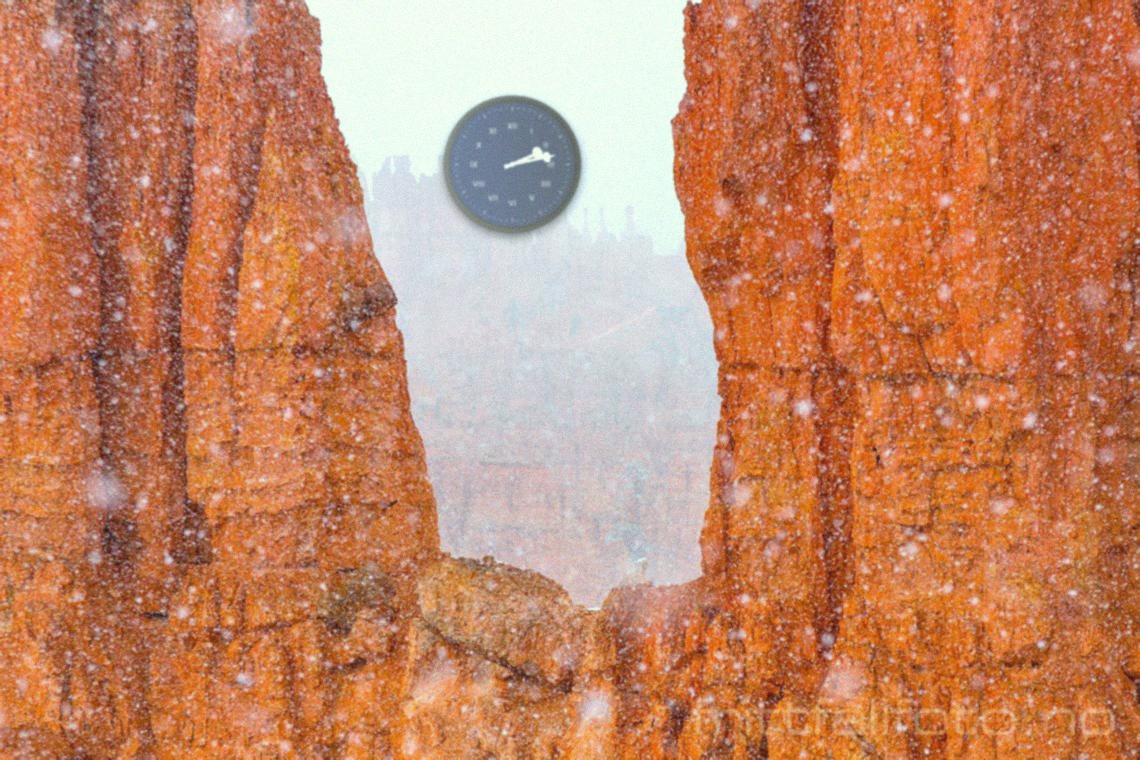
2:13
